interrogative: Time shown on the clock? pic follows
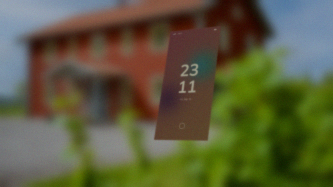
23:11
